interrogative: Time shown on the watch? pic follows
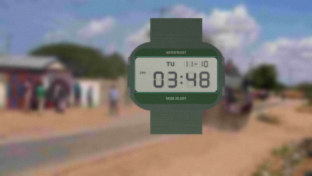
3:48
